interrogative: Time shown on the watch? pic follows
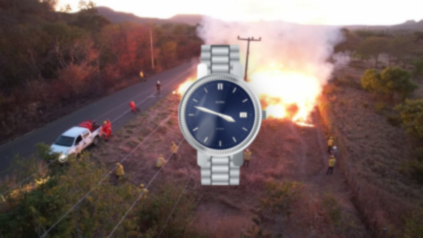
3:48
